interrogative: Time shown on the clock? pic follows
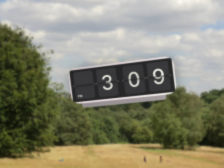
3:09
